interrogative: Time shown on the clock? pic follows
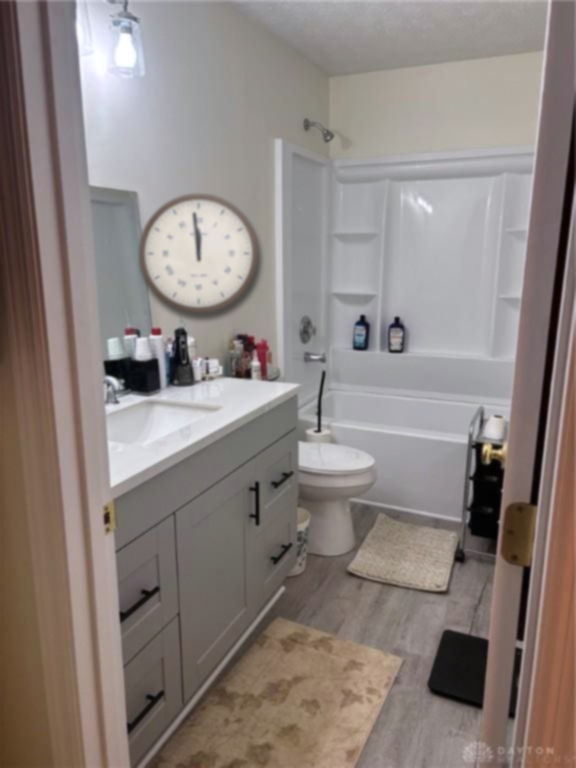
11:59
